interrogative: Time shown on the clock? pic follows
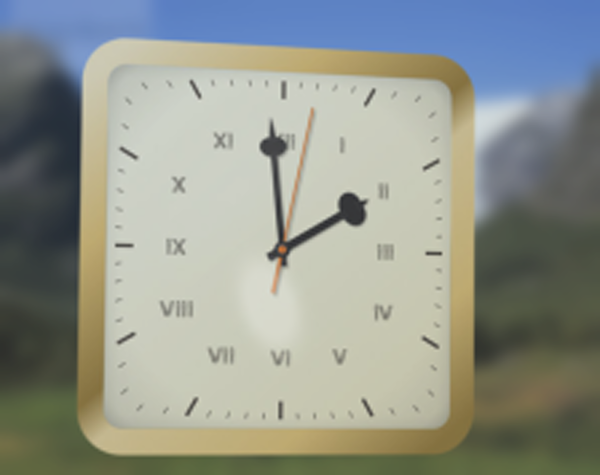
1:59:02
